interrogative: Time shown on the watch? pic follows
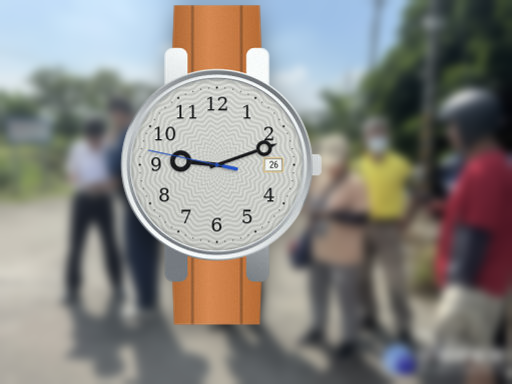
9:11:47
